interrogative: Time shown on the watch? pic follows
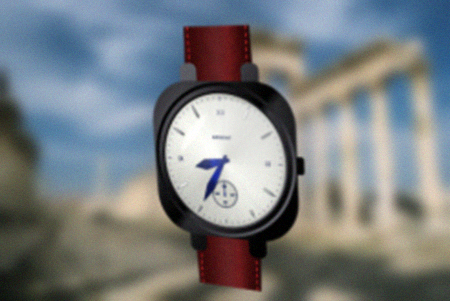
8:35
